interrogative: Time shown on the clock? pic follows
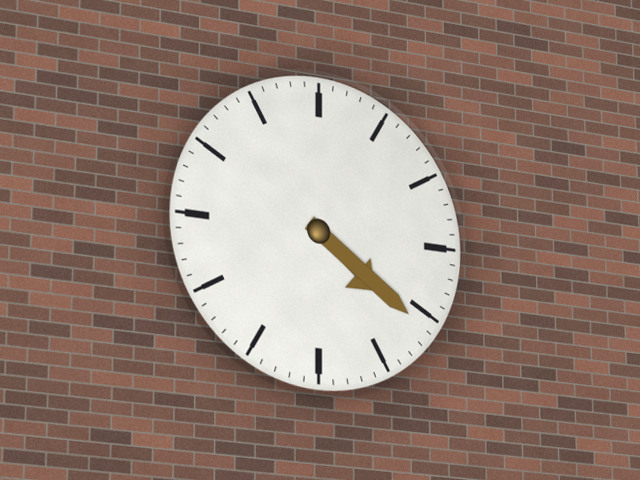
4:21
